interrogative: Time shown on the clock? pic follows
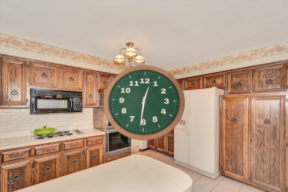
12:31
